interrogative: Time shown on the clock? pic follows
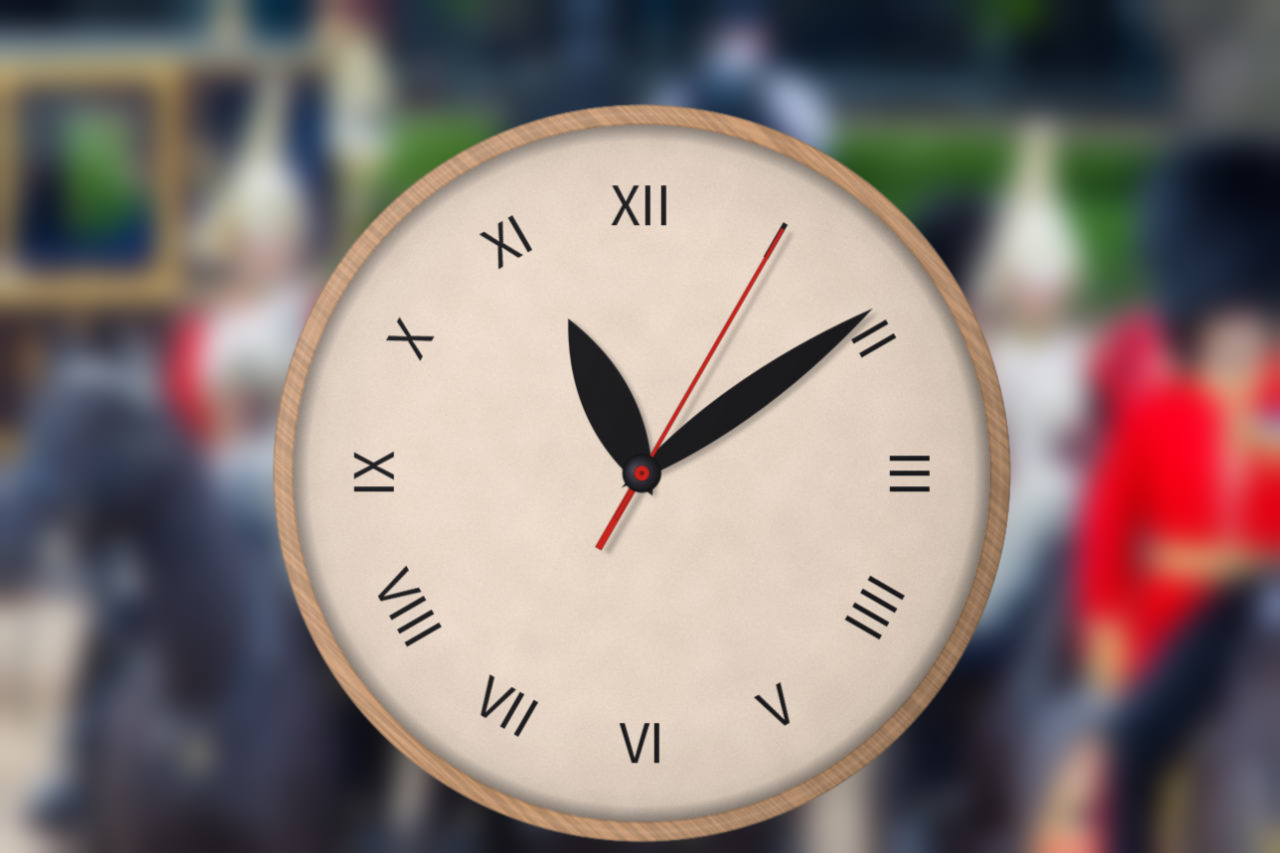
11:09:05
